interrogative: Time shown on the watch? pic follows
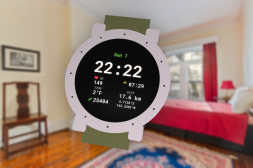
22:22
